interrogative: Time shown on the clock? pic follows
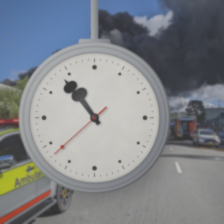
10:53:38
